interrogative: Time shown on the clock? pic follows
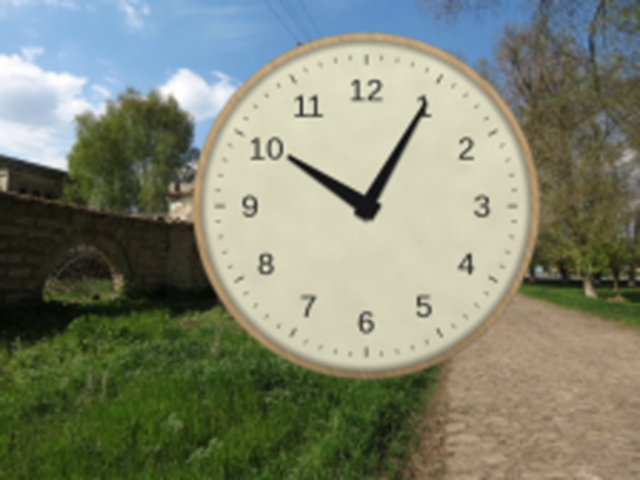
10:05
